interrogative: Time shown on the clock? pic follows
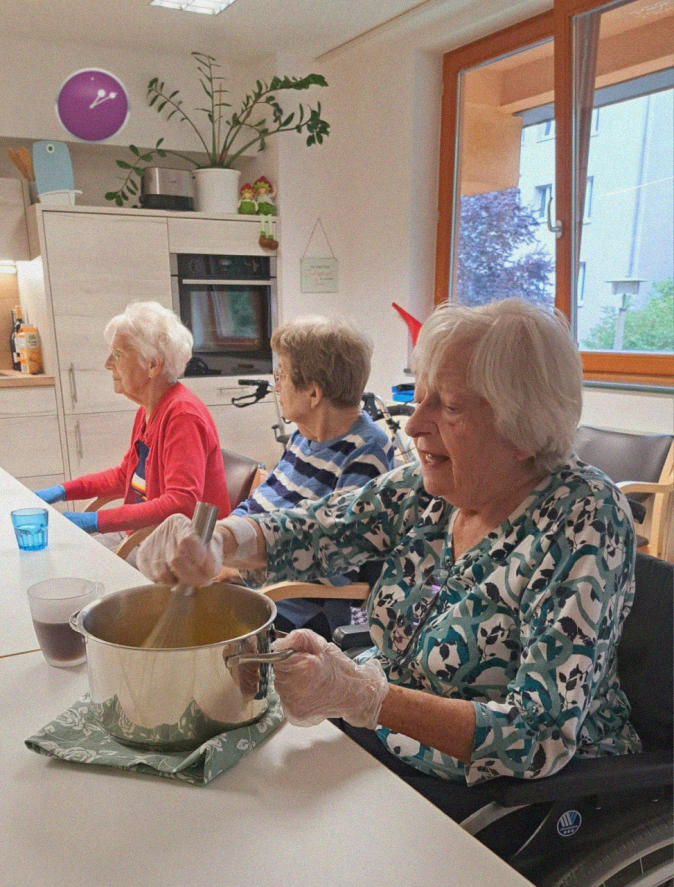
1:10
